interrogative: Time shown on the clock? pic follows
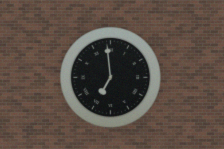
6:59
